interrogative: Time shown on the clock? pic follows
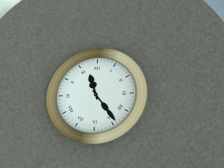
11:24
